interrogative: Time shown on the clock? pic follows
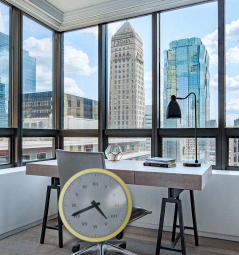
4:41
